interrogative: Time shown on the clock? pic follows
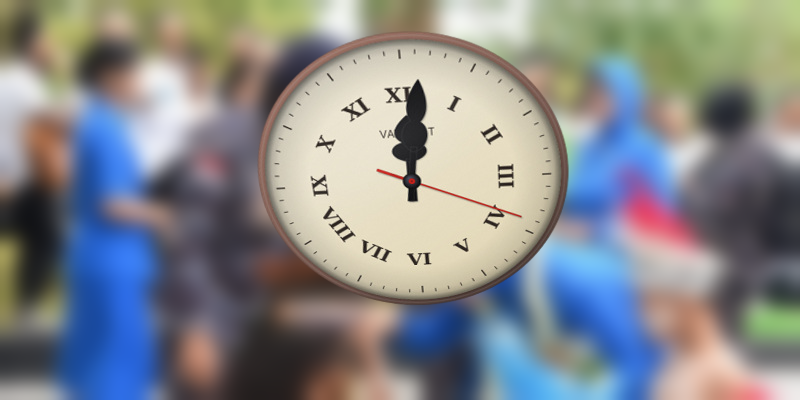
12:01:19
